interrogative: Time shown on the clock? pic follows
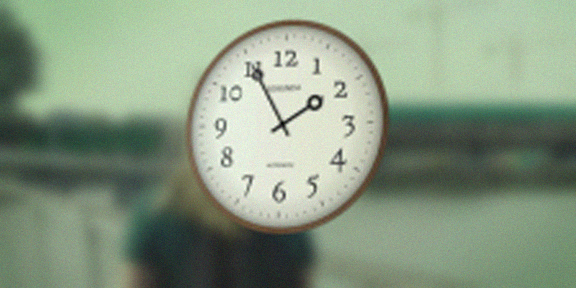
1:55
